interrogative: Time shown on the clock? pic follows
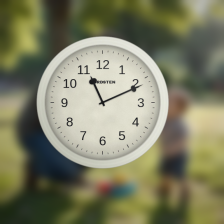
11:11
